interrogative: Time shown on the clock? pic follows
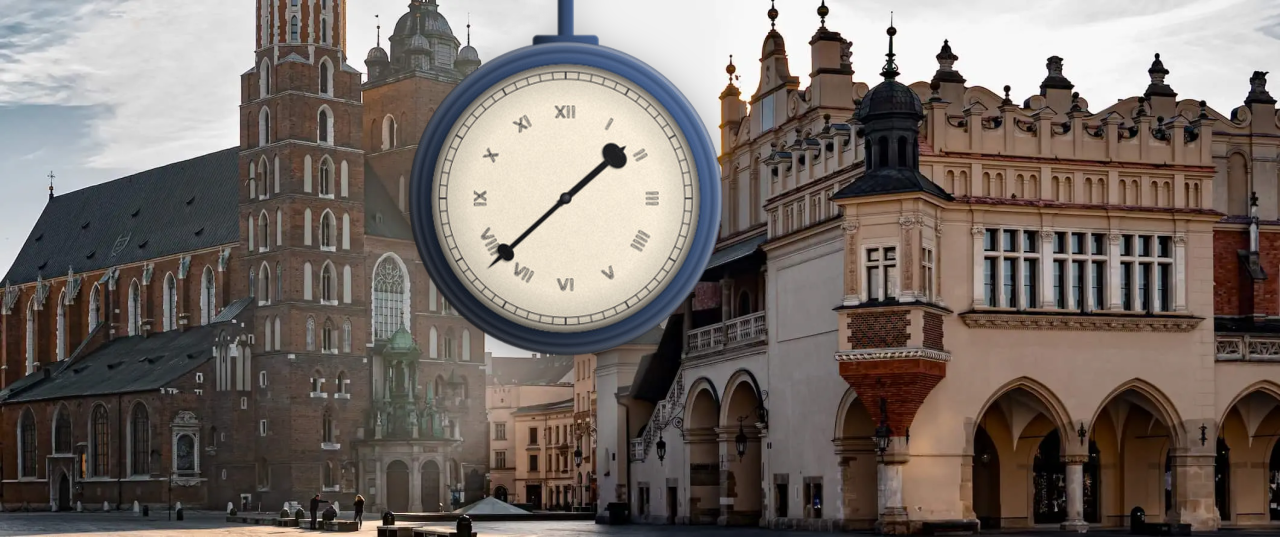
1:38
